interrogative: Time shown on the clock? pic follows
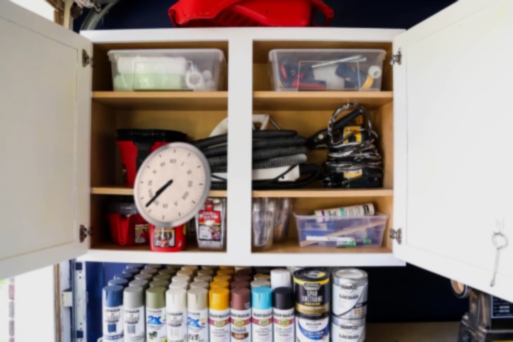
7:37
